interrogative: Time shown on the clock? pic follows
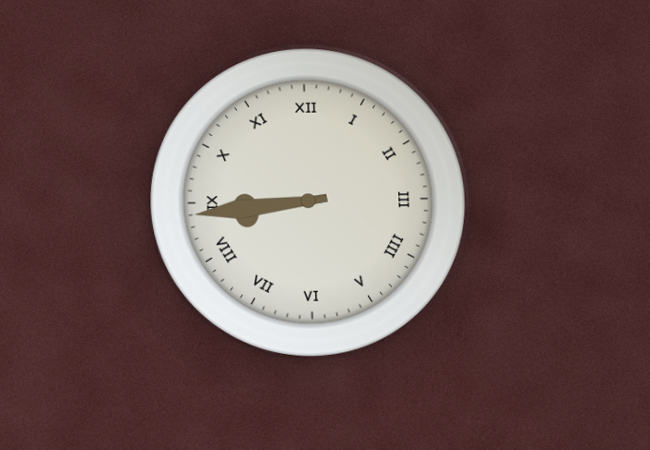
8:44
